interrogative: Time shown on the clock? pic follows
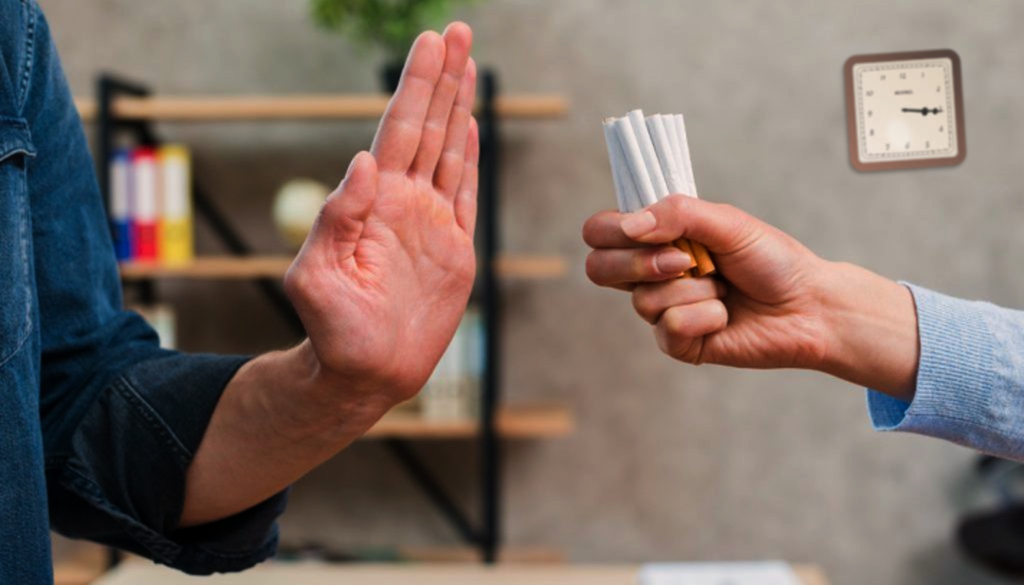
3:16
